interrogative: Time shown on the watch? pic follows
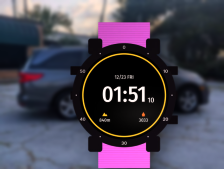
1:51:10
